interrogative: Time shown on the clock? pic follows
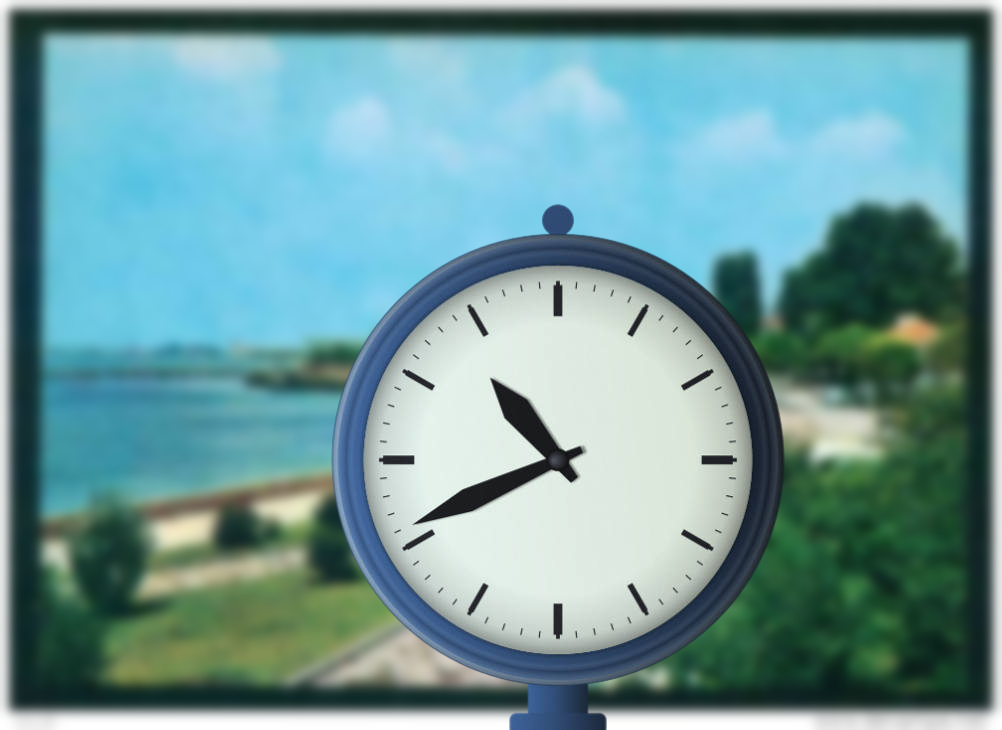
10:41
